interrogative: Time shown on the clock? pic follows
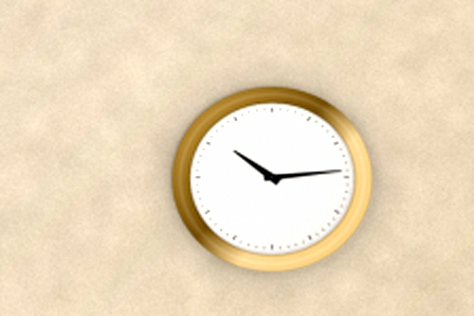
10:14
